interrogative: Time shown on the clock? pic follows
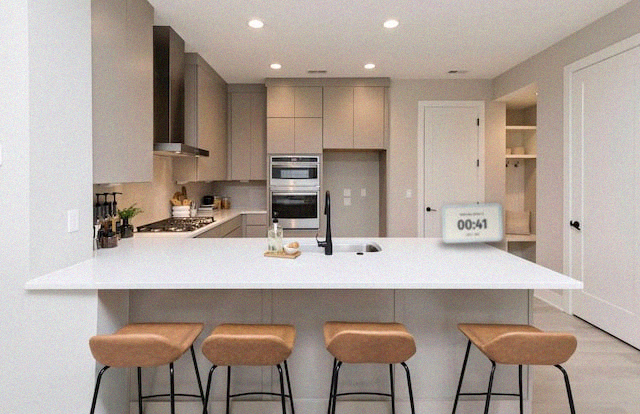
0:41
